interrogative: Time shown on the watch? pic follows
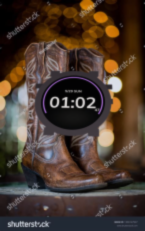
1:02
